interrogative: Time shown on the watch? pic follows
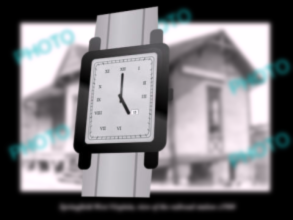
5:00
